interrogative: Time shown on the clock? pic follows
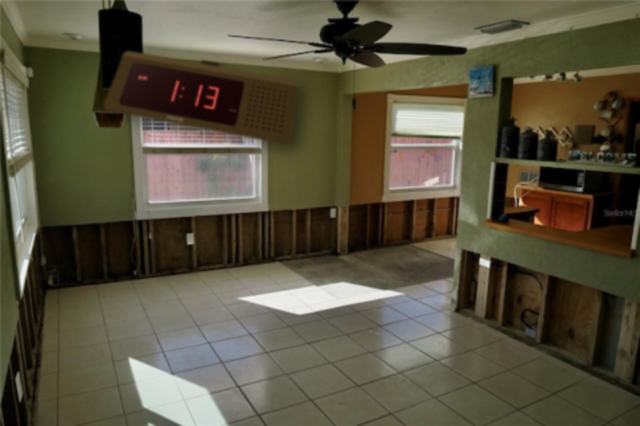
1:13
